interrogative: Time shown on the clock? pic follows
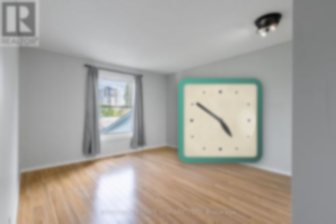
4:51
